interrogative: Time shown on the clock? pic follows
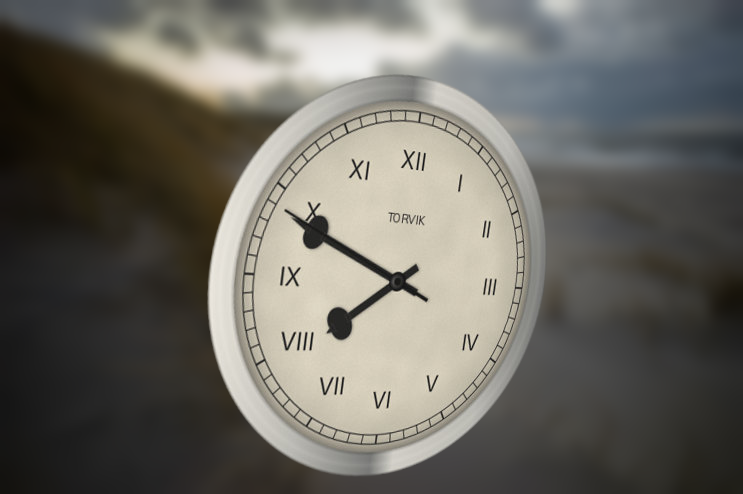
7:48:49
